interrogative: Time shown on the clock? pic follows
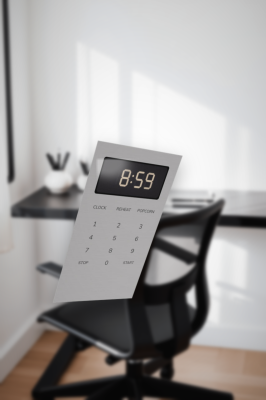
8:59
